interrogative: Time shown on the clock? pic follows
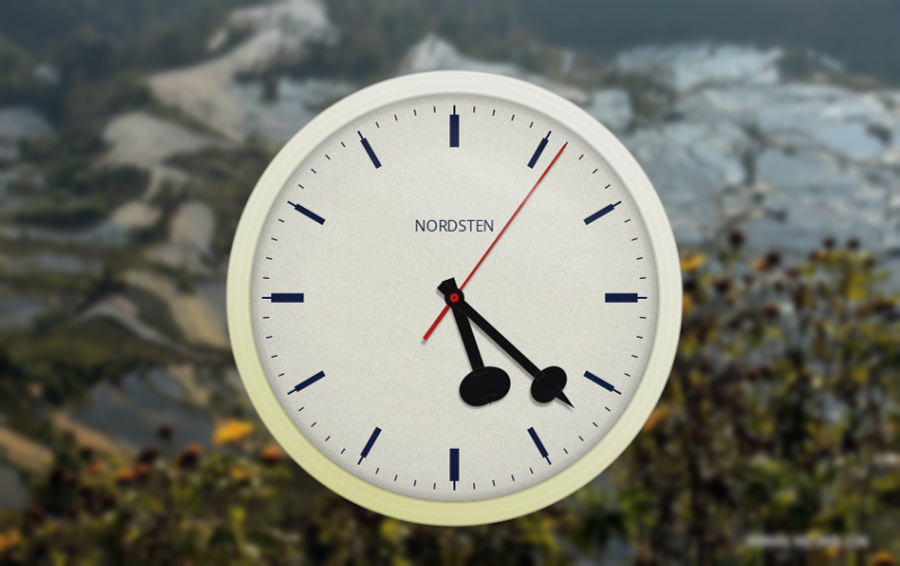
5:22:06
